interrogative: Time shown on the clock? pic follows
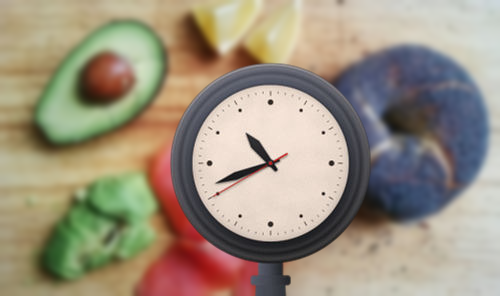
10:41:40
